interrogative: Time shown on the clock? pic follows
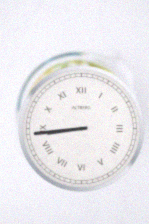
8:44
